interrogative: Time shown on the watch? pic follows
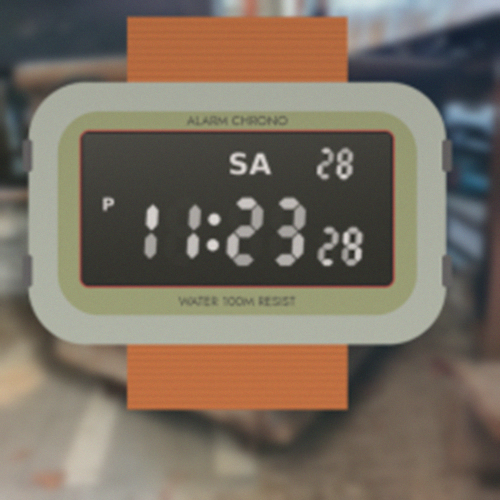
11:23:28
